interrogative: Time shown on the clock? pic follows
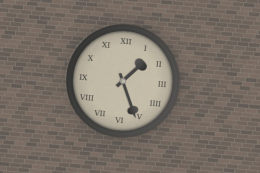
1:26
